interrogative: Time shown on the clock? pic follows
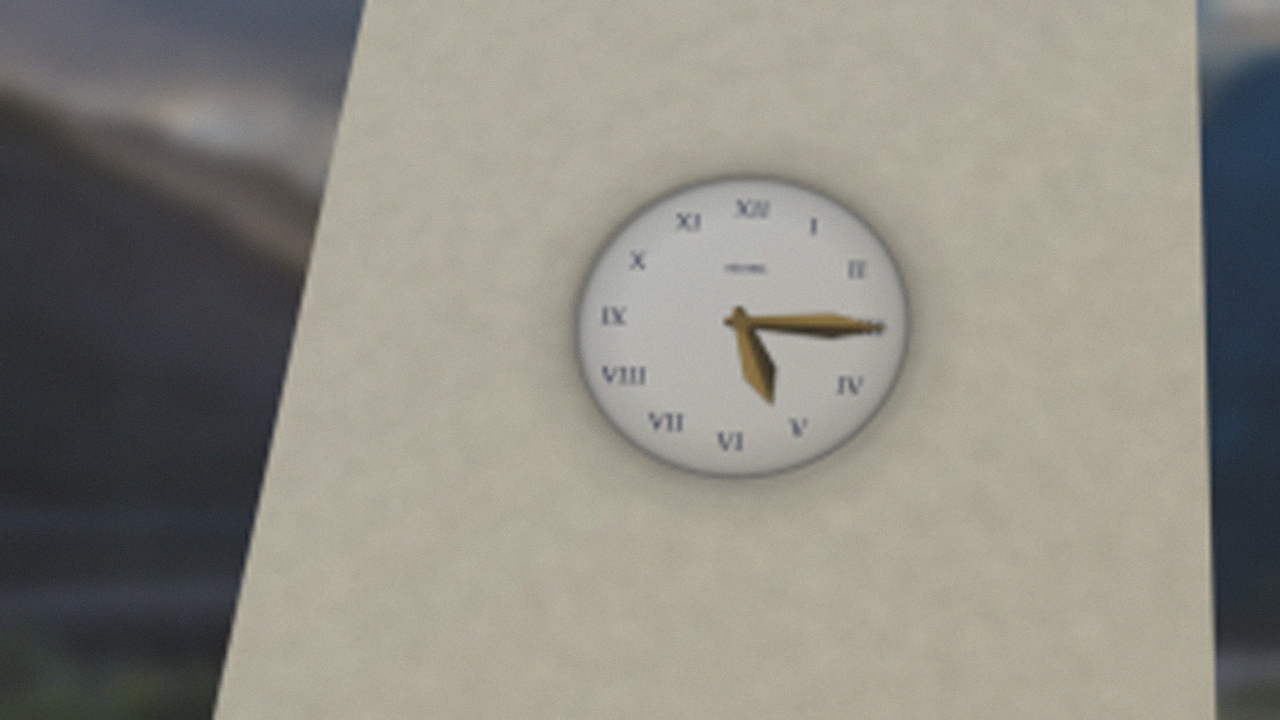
5:15
